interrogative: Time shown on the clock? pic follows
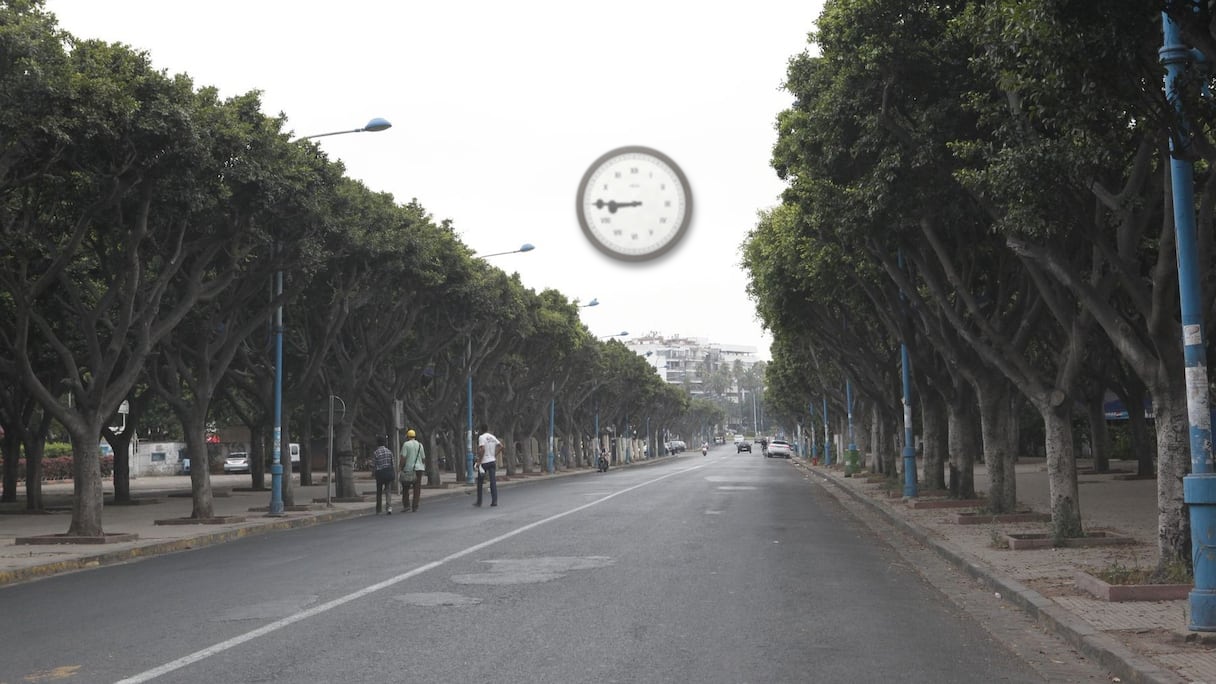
8:45
